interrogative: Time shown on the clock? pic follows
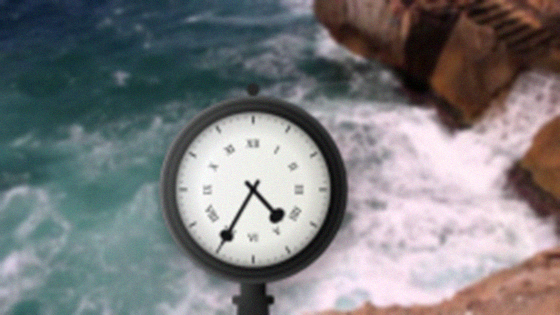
4:35
